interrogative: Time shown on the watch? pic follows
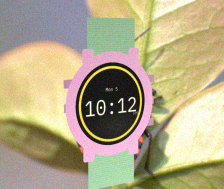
10:12
